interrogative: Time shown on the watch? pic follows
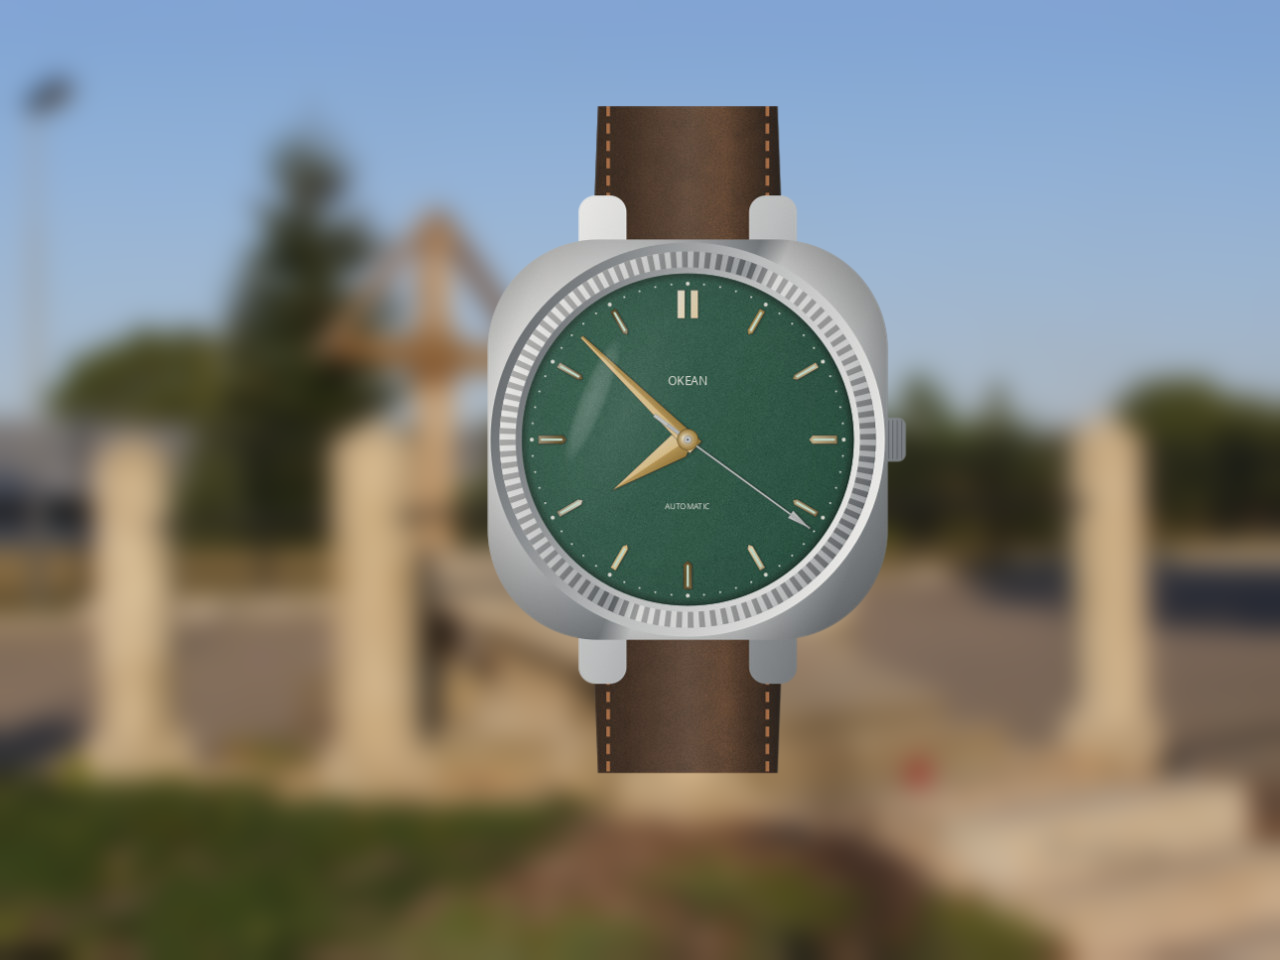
7:52:21
